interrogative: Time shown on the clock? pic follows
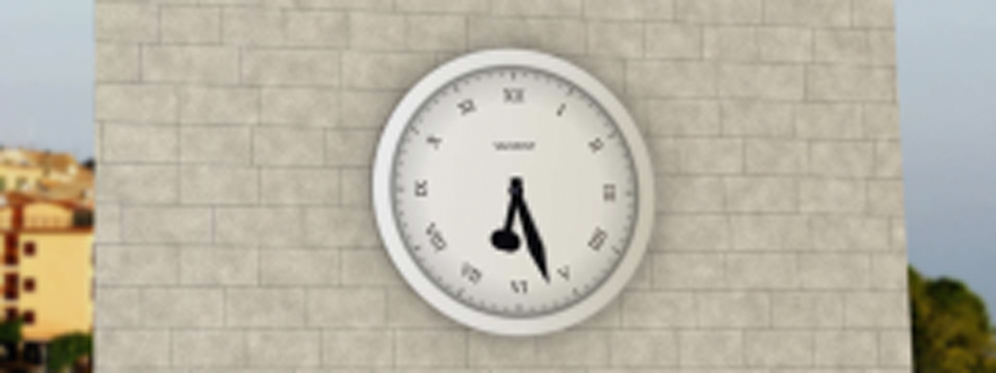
6:27
